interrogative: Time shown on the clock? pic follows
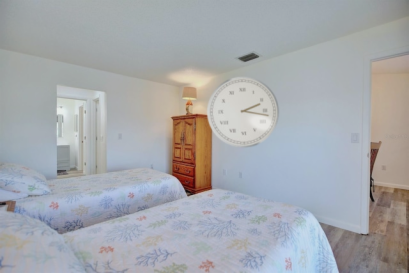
2:17
